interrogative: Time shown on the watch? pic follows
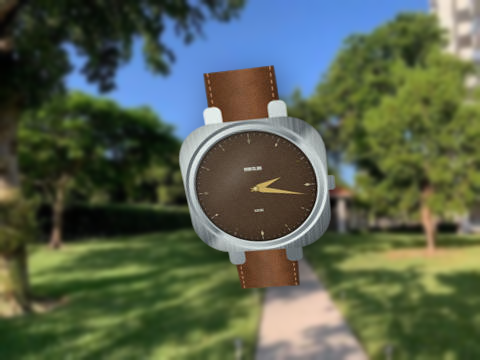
2:17
